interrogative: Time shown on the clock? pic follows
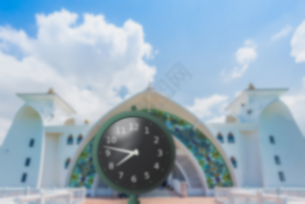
7:47
